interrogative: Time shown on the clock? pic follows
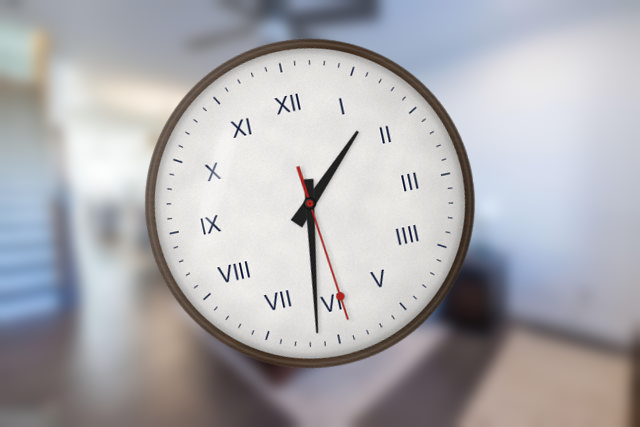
1:31:29
